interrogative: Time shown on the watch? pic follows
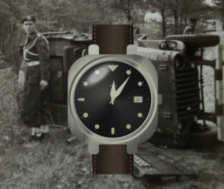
12:06
